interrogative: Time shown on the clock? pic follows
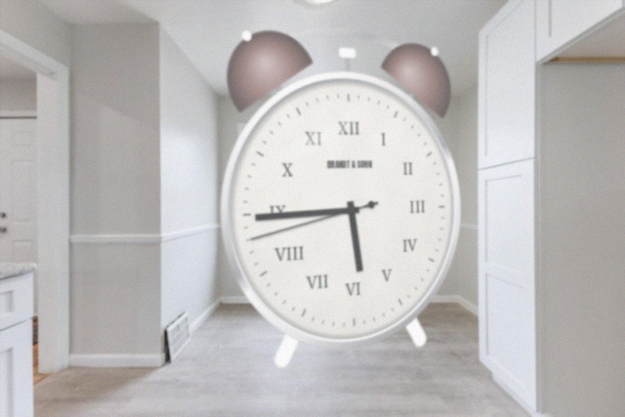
5:44:43
